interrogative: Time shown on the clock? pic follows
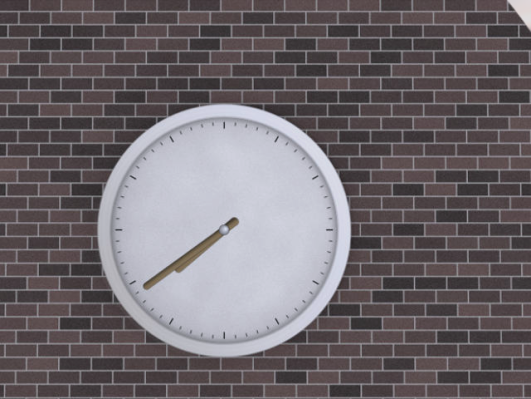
7:39
